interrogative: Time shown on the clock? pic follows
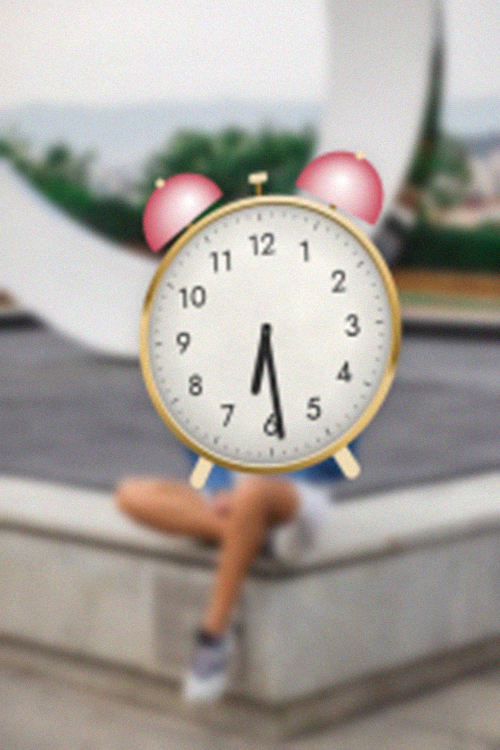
6:29
